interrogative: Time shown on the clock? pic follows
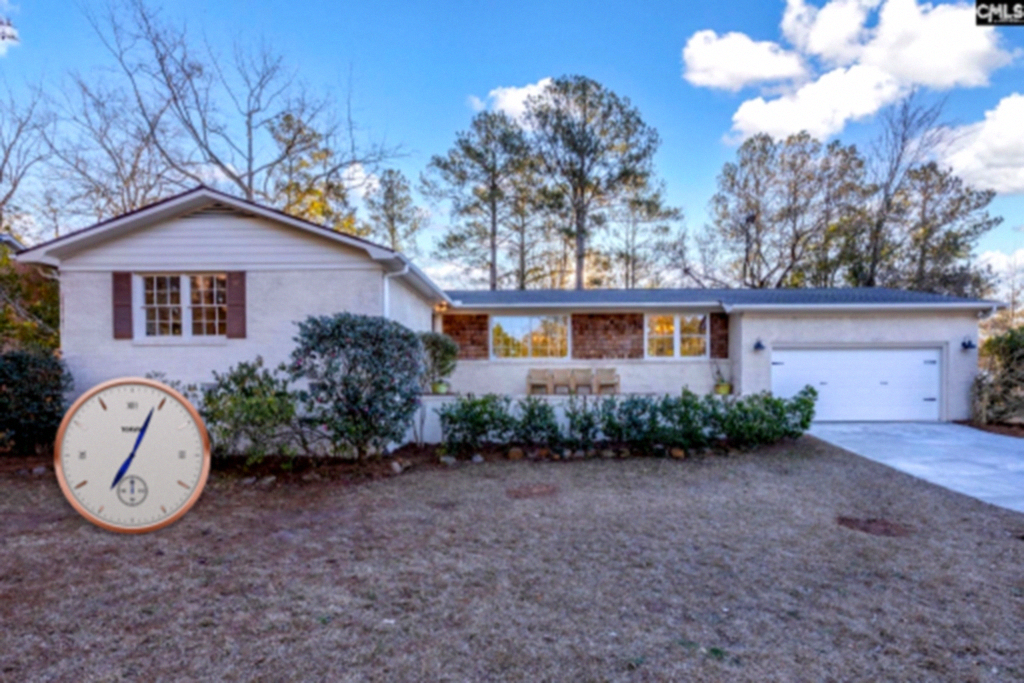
7:04
